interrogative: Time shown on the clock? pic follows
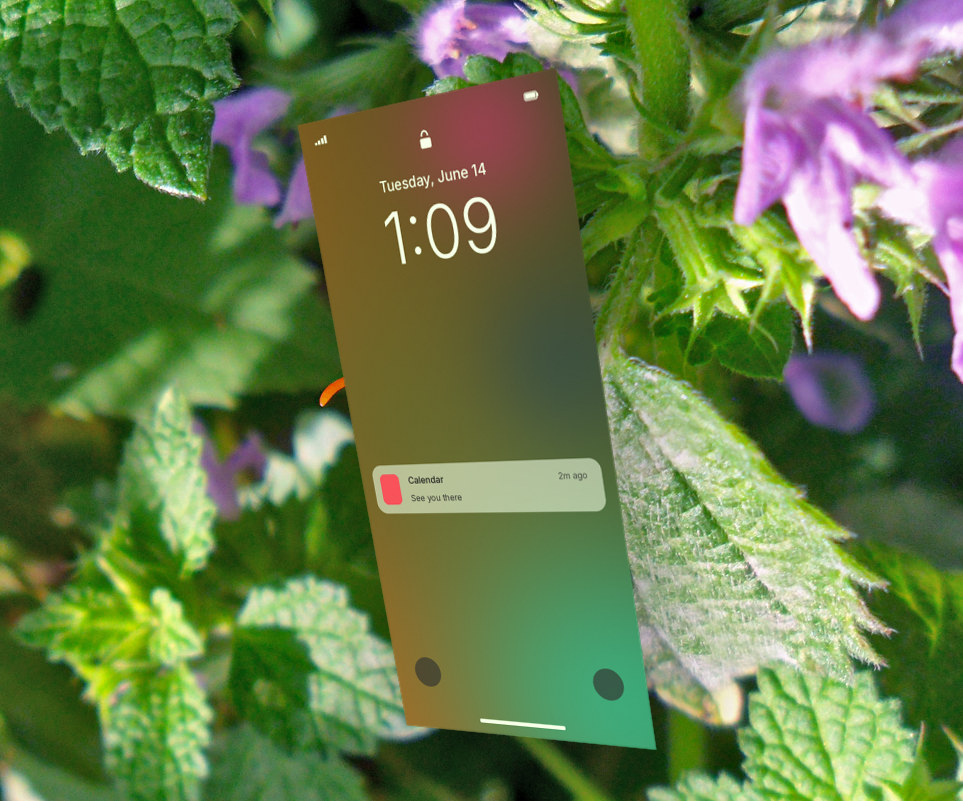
1:09
